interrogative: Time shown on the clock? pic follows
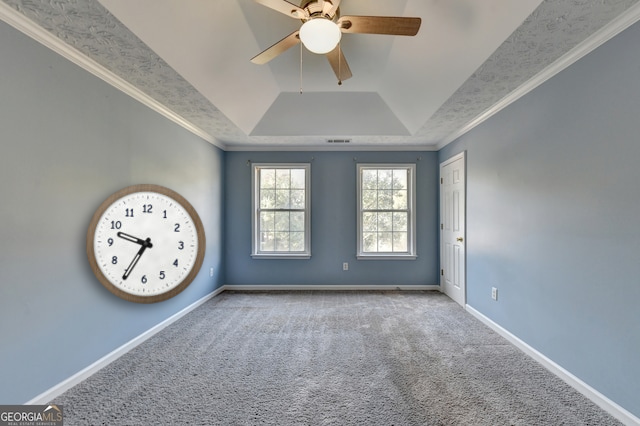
9:35
